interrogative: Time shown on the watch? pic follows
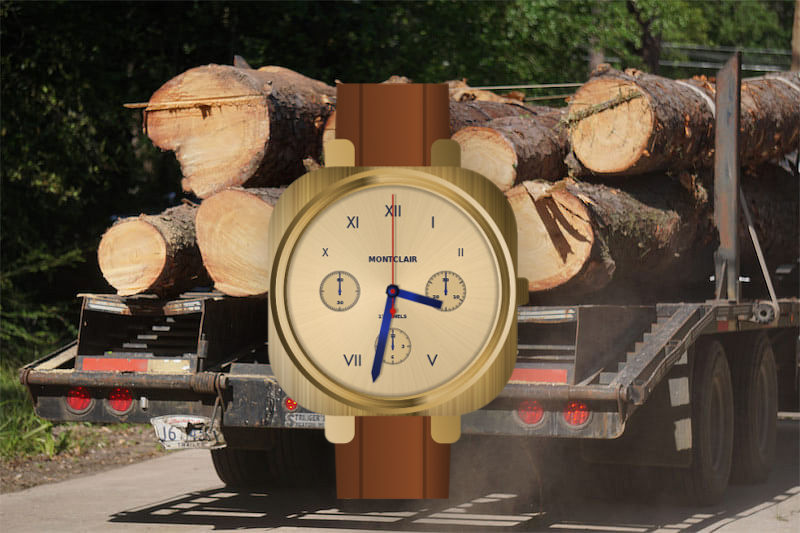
3:32
